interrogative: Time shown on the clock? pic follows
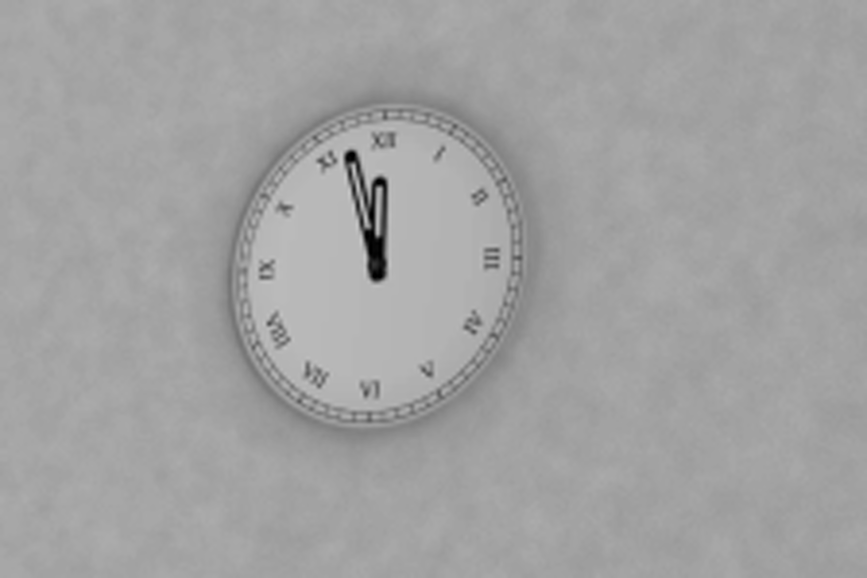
11:57
